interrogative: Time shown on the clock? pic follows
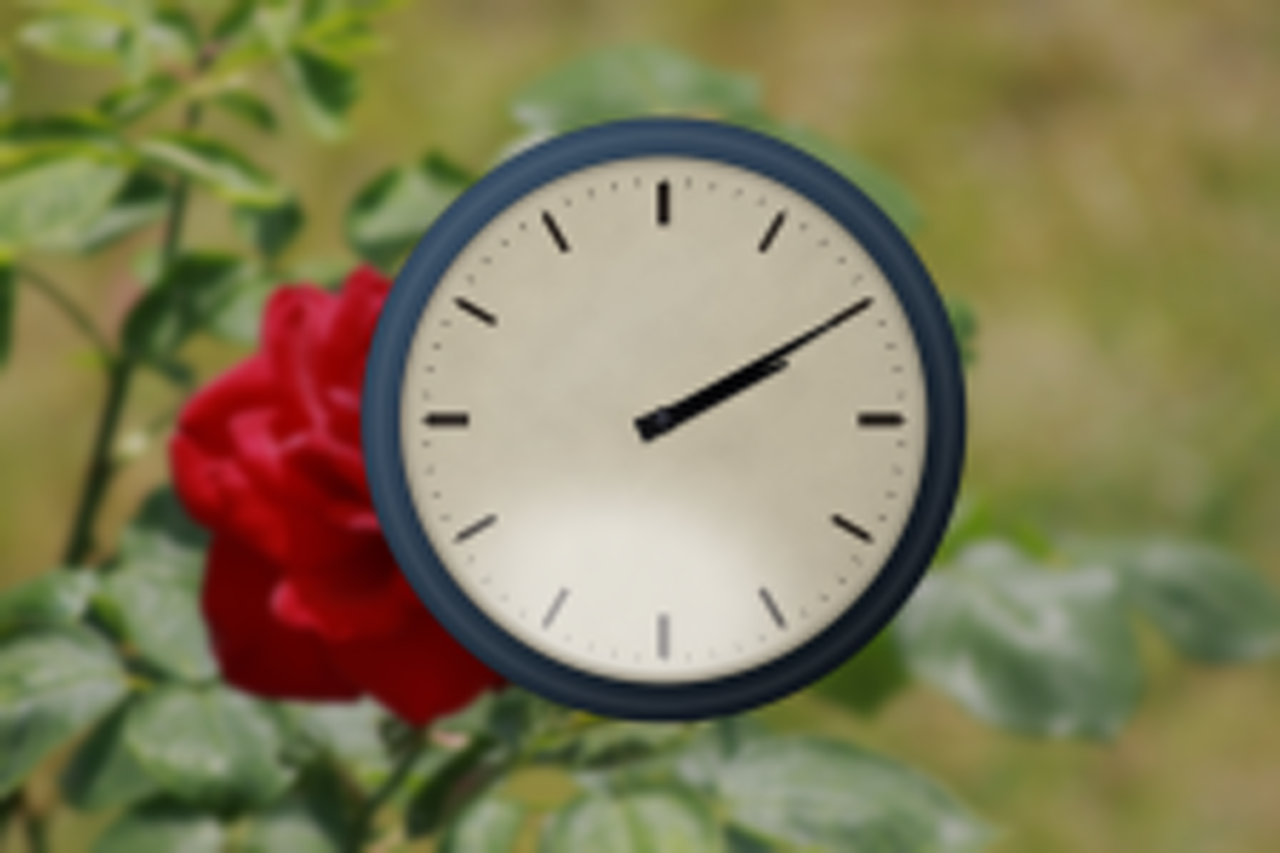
2:10
